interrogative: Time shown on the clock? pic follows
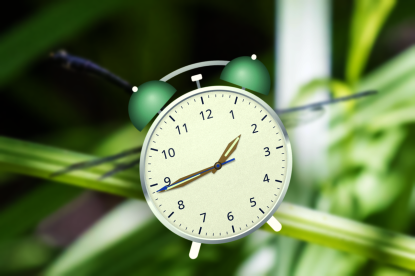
1:43:44
